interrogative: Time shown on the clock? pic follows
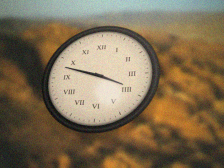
3:48
